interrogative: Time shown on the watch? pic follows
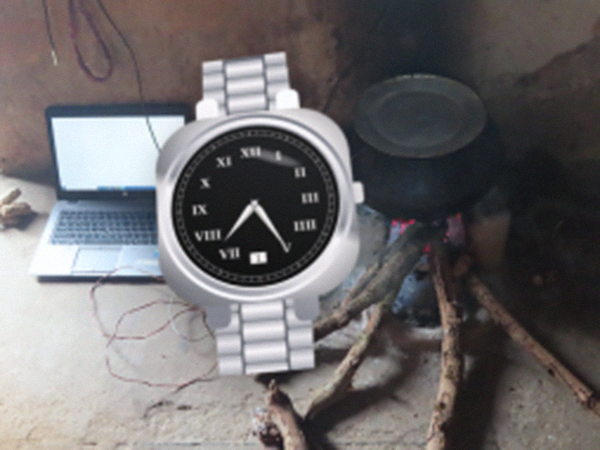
7:25
